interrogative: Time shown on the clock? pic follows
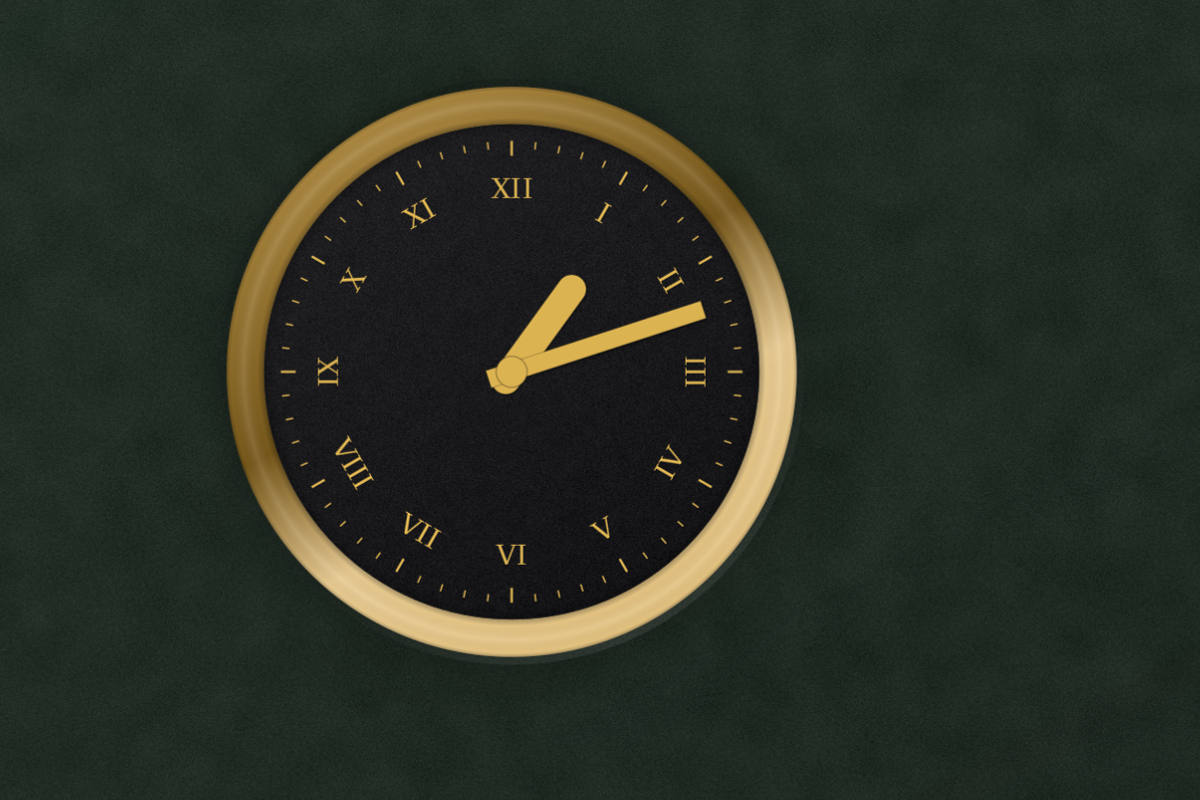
1:12
